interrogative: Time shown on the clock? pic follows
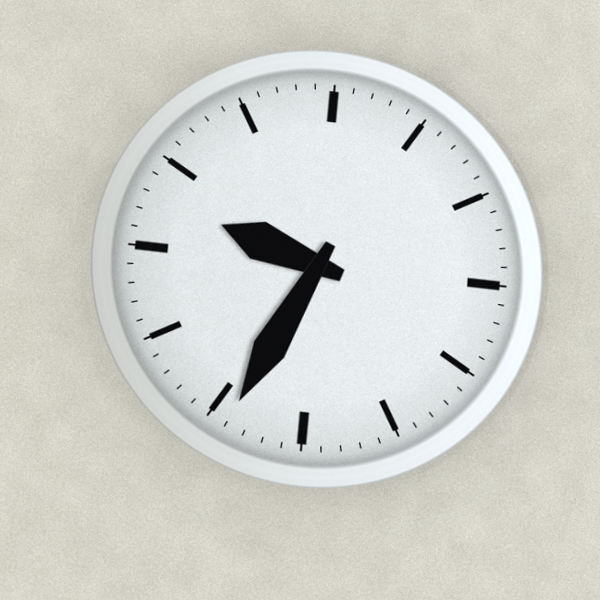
9:34
